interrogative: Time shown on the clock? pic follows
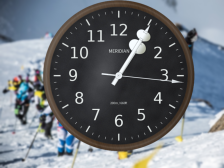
1:05:16
